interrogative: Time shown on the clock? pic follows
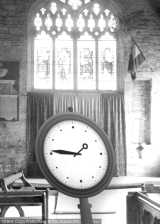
1:46
